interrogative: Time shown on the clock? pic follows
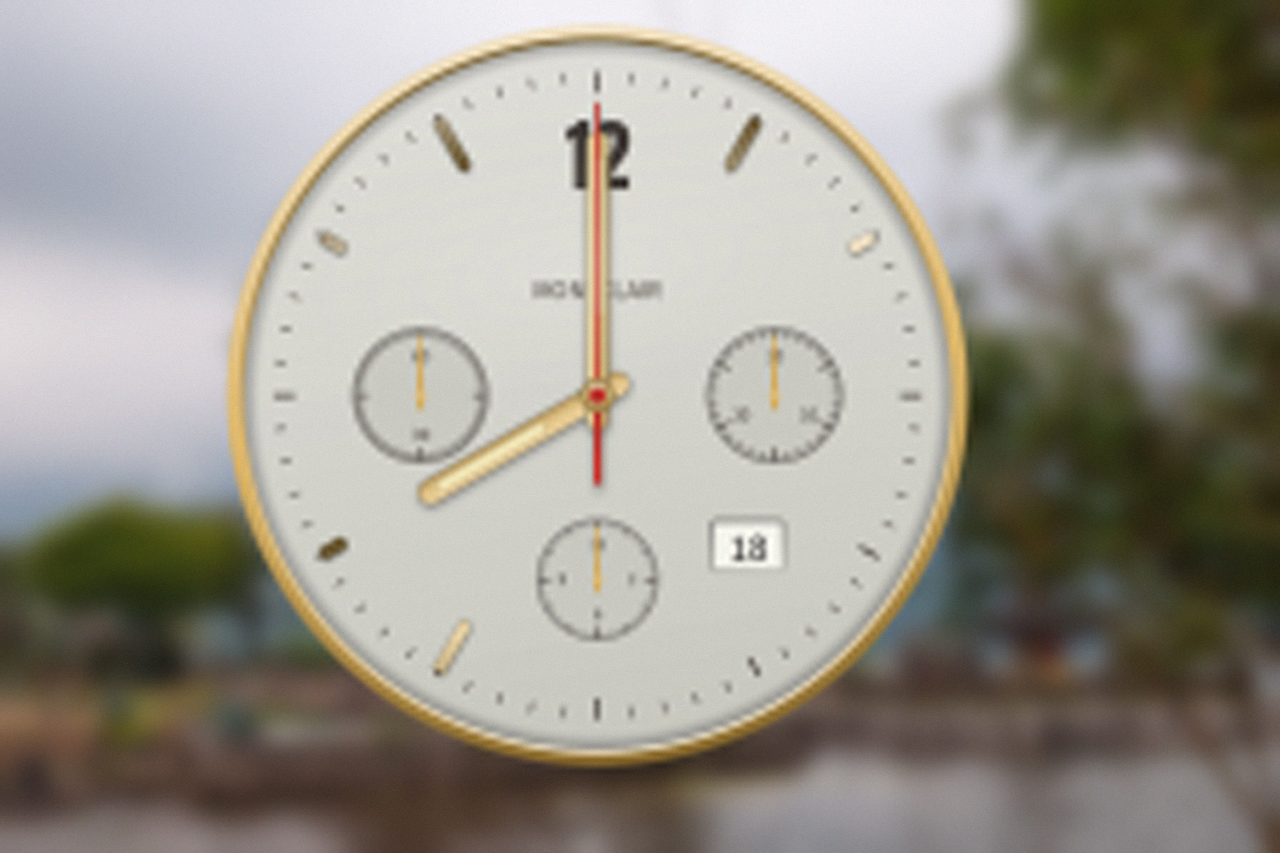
8:00
